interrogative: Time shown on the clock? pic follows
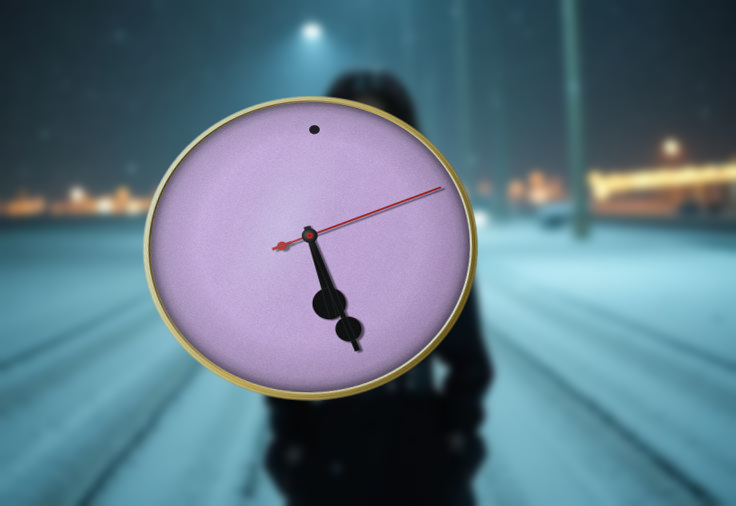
5:26:11
